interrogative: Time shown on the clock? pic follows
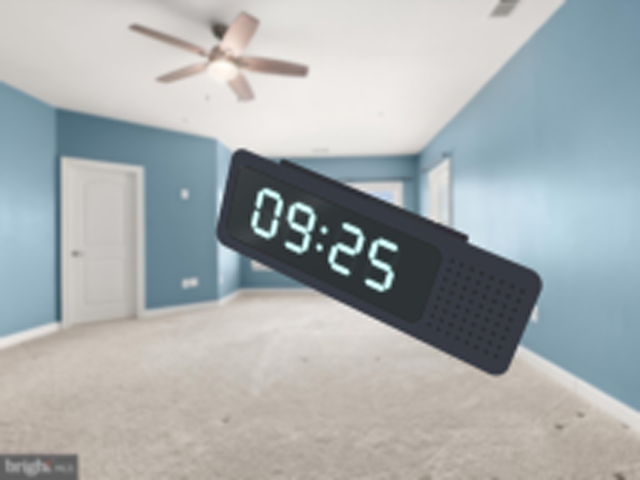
9:25
